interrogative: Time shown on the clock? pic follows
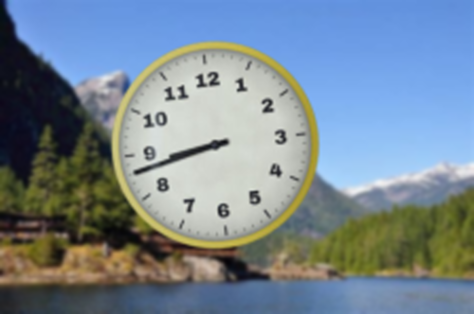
8:43
